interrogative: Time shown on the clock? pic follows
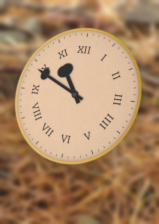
10:49
